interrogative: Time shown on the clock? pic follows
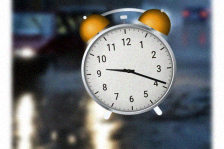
9:19
